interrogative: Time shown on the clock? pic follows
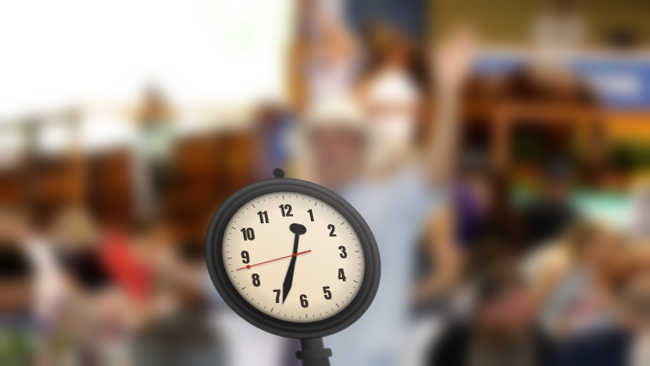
12:33:43
